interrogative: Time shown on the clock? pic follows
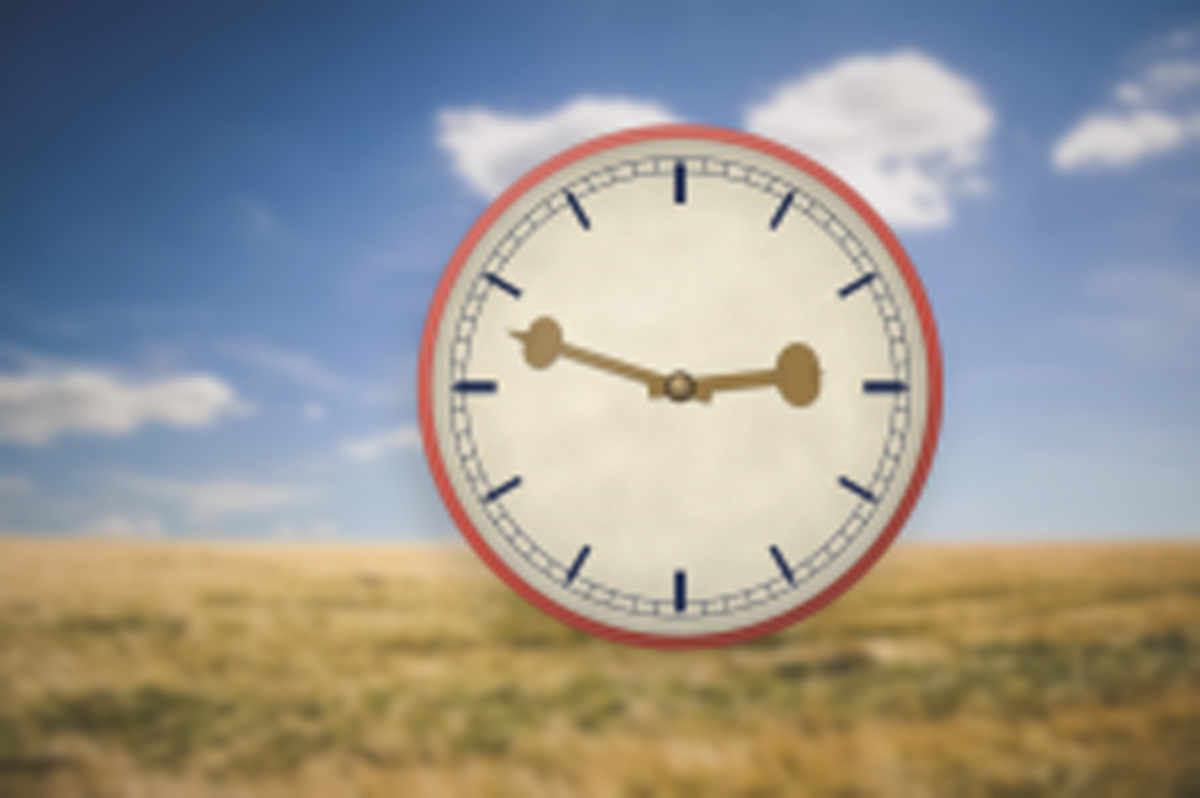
2:48
